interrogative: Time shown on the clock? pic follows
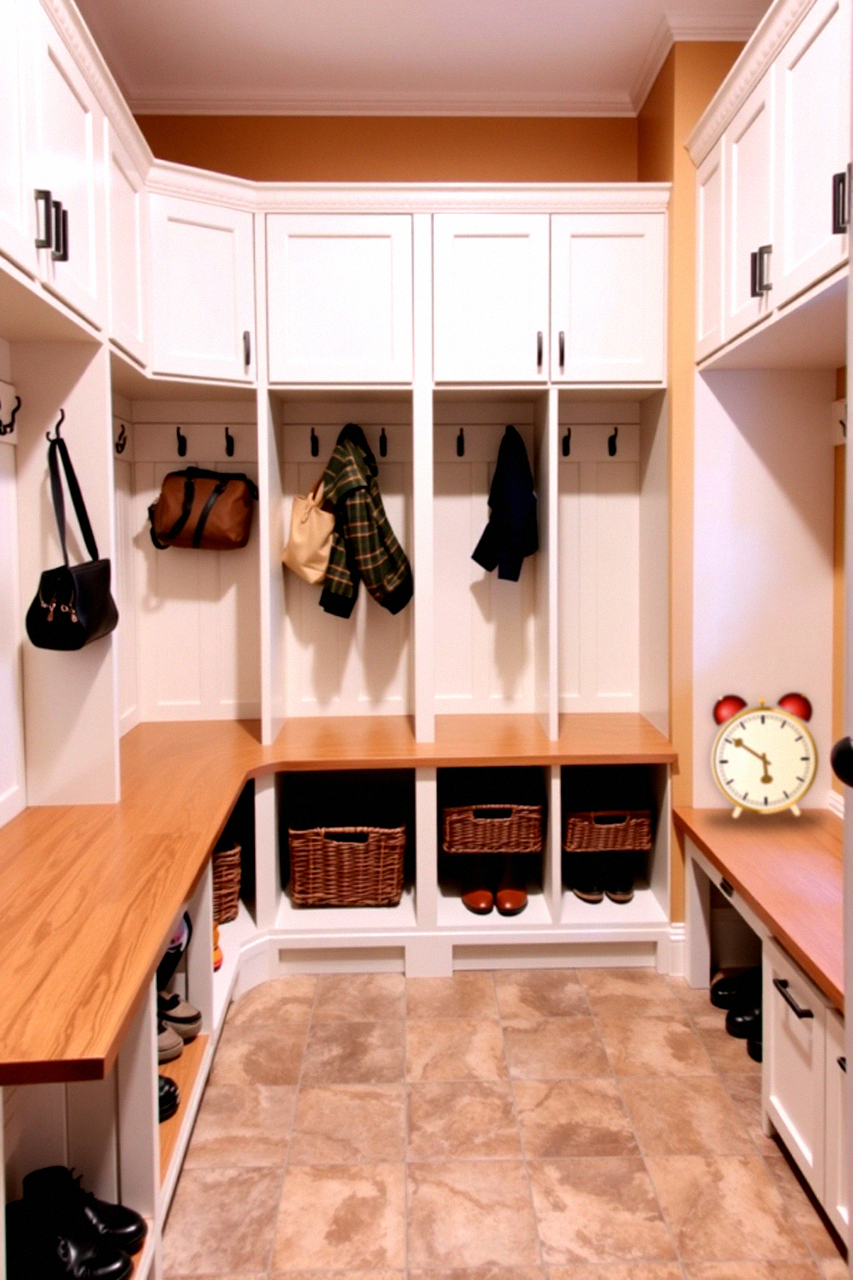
5:51
